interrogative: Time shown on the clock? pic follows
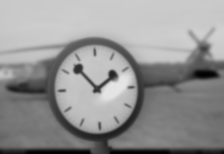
1:53
